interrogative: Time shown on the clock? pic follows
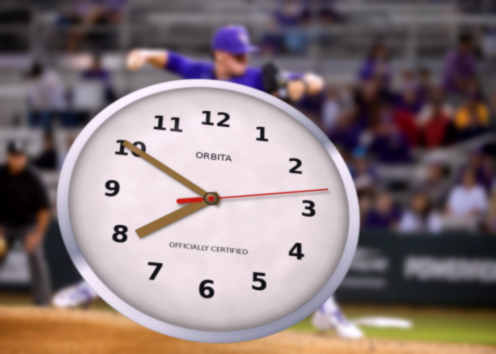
7:50:13
